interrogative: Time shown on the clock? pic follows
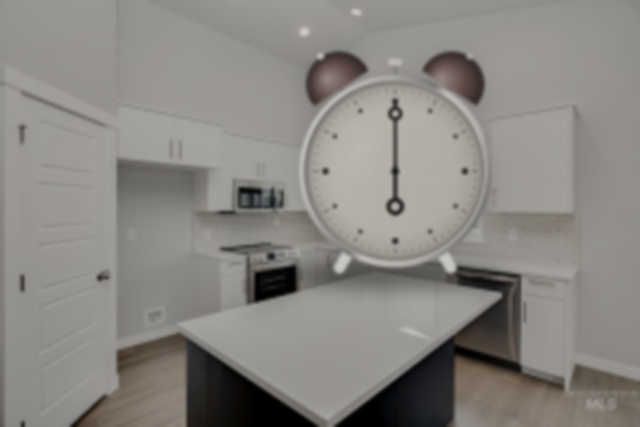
6:00
